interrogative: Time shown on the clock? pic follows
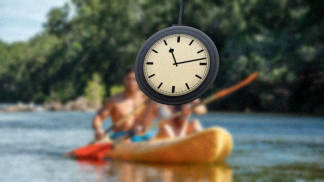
11:13
